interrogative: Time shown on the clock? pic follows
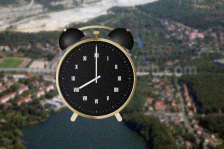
8:00
